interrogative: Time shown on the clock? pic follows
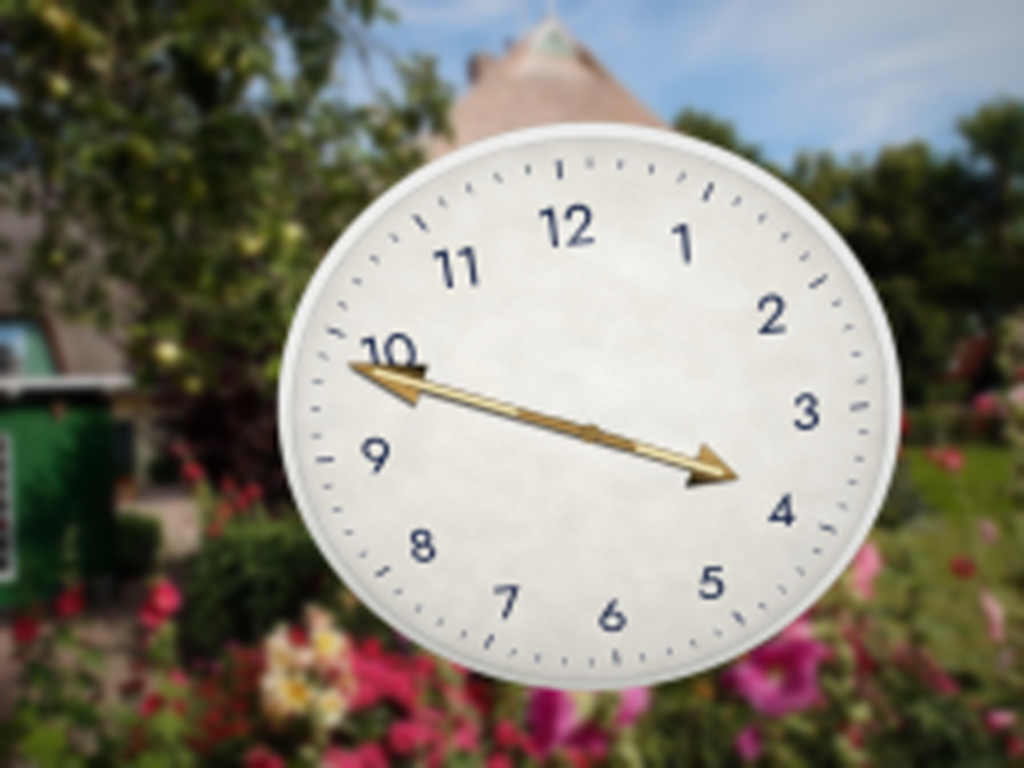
3:49
